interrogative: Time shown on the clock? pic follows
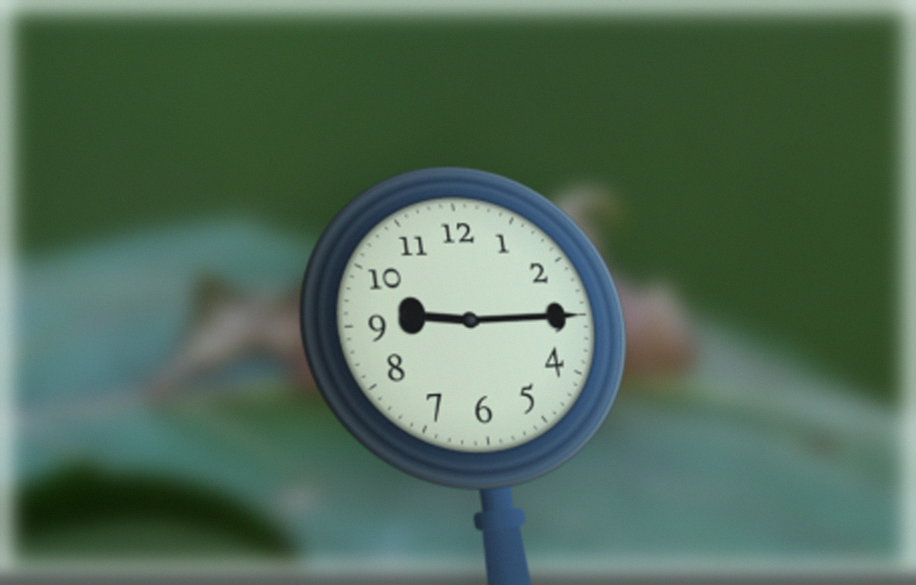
9:15
